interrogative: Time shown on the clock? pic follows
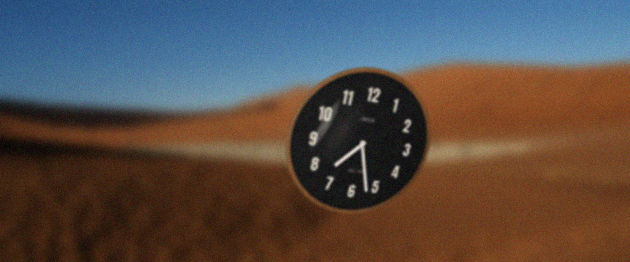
7:27
